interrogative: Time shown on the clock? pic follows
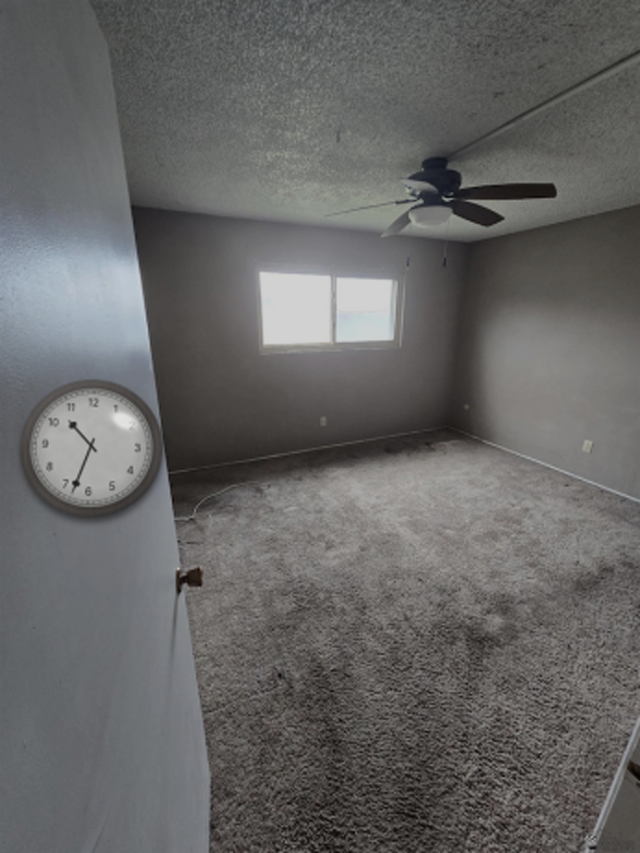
10:33
